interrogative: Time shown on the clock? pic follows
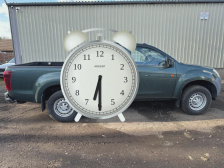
6:30
